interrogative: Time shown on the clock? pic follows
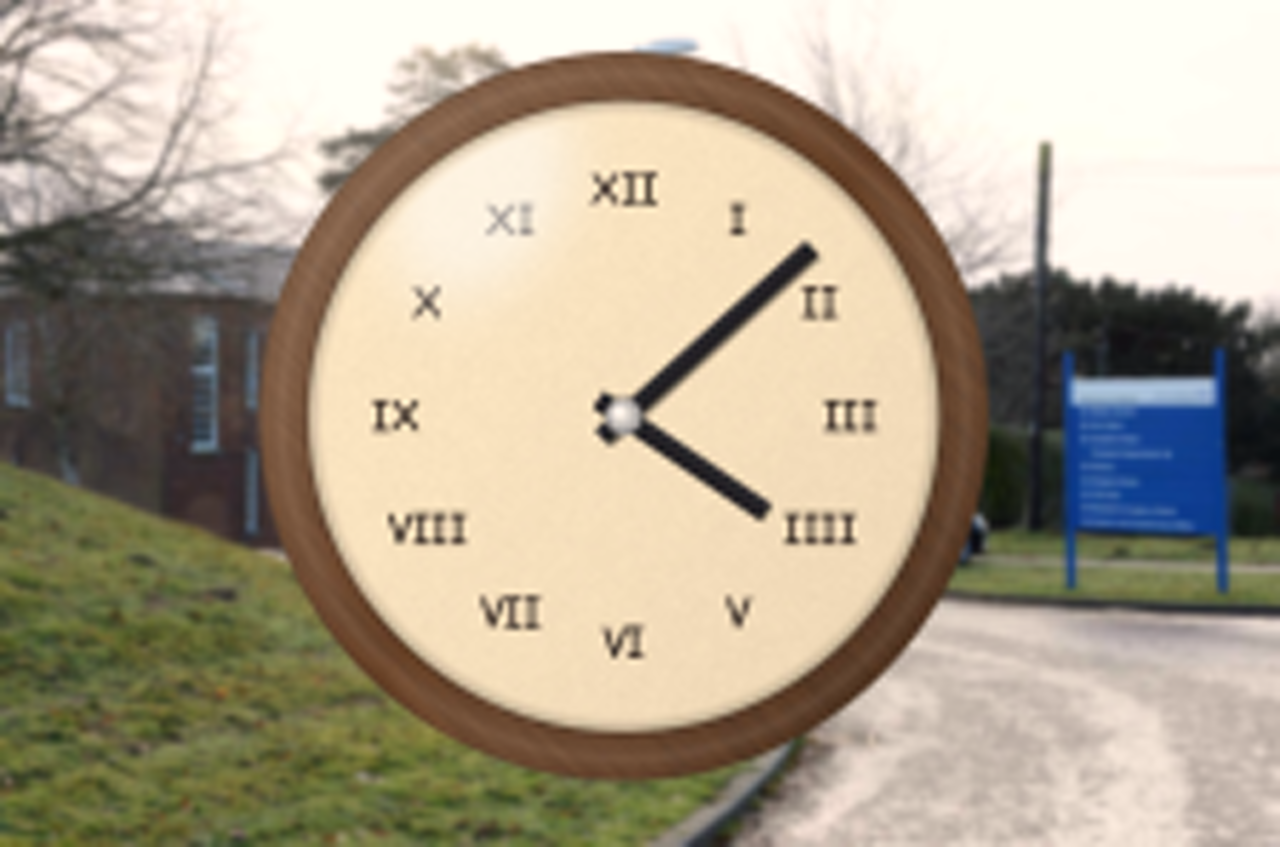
4:08
